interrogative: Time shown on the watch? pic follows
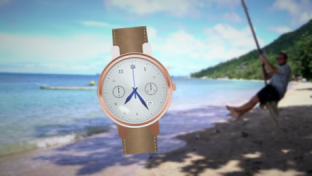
7:25
